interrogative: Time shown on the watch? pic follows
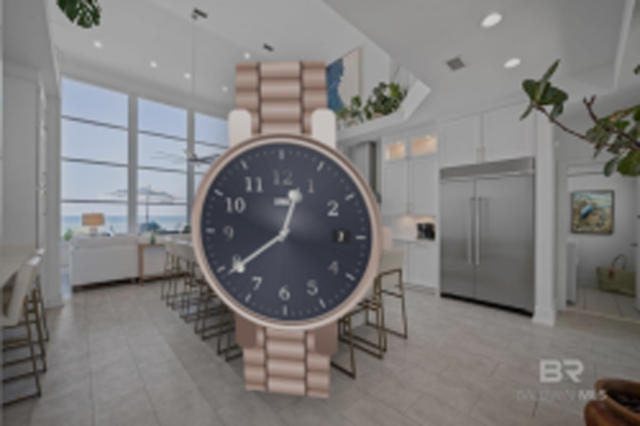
12:39
